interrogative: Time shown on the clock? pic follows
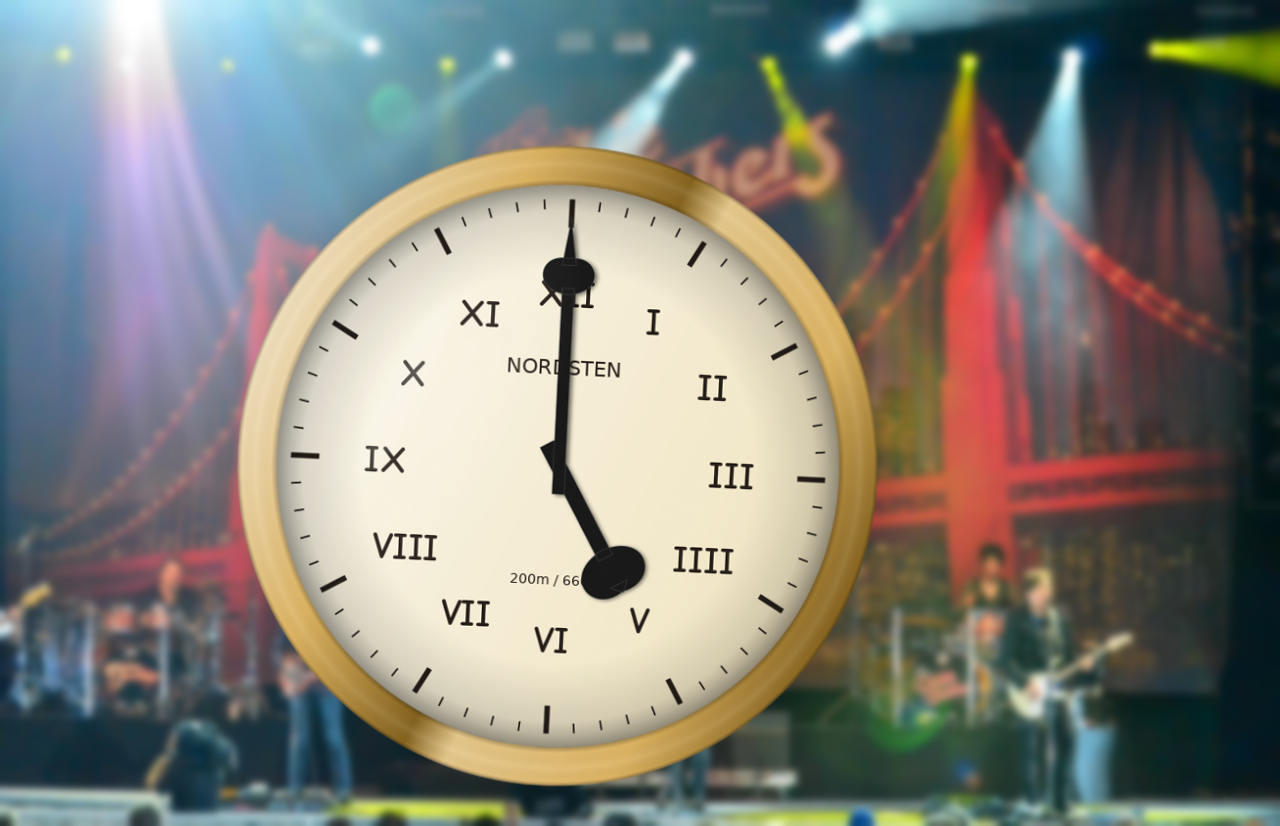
5:00
